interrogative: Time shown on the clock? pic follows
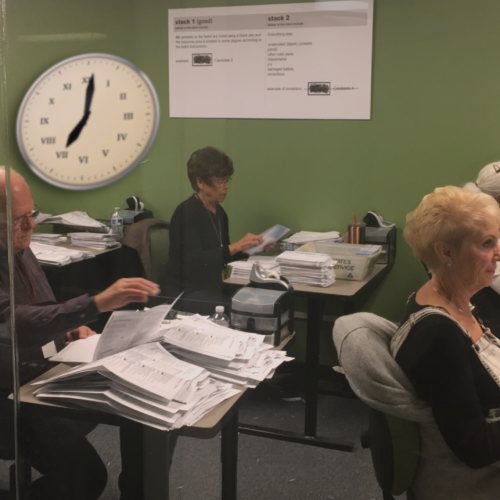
7:01
